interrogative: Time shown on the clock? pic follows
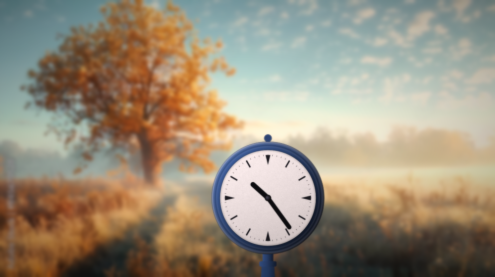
10:24
